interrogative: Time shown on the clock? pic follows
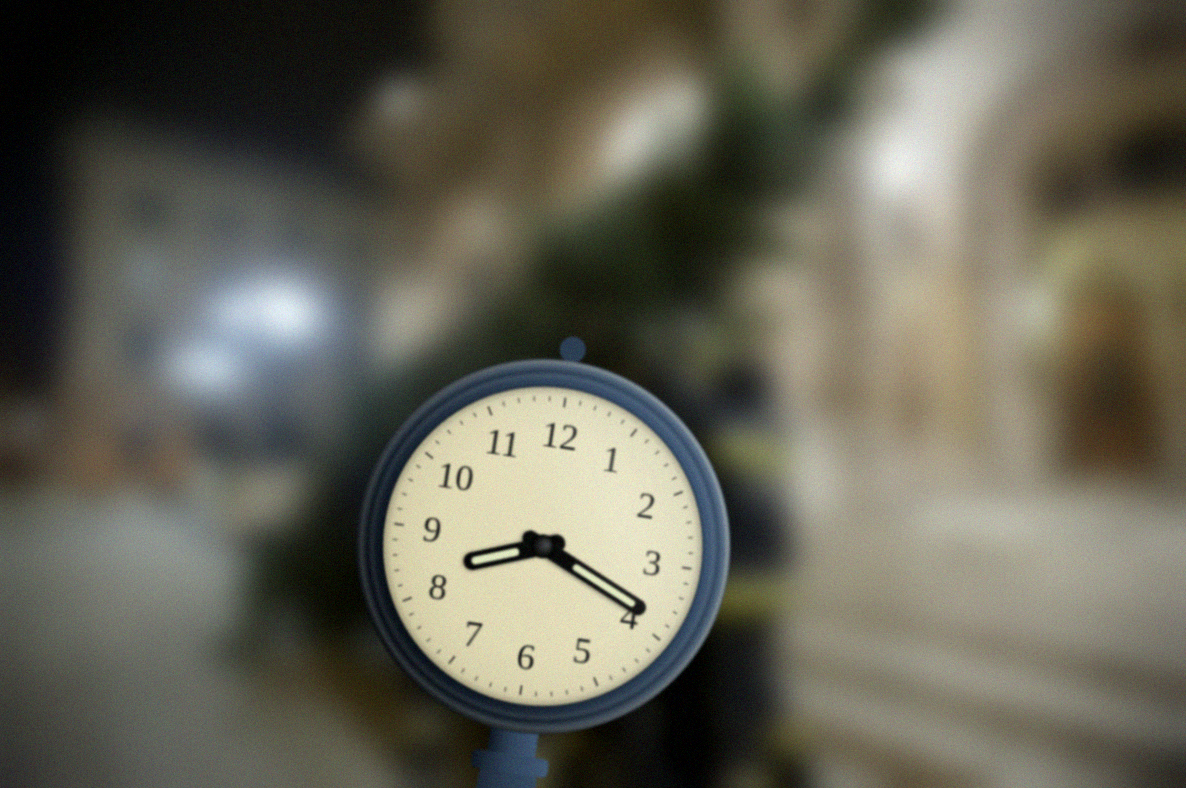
8:19
